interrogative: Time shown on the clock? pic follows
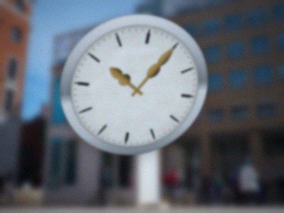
10:05
